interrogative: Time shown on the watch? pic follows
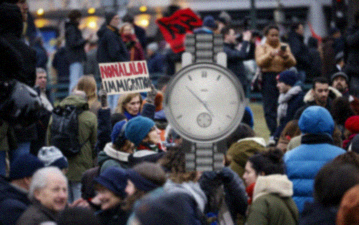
4:52
